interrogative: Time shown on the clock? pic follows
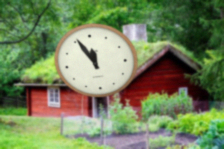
11:56
